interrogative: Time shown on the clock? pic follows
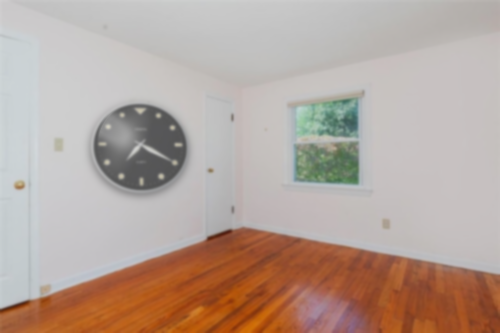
7:20
